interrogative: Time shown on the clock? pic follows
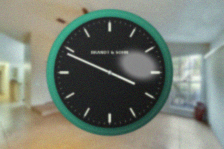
3:49
